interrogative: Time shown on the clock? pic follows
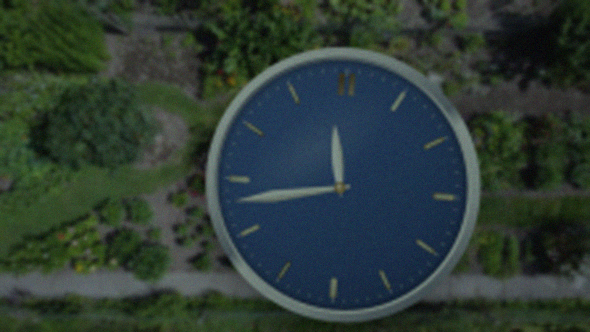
11:43
